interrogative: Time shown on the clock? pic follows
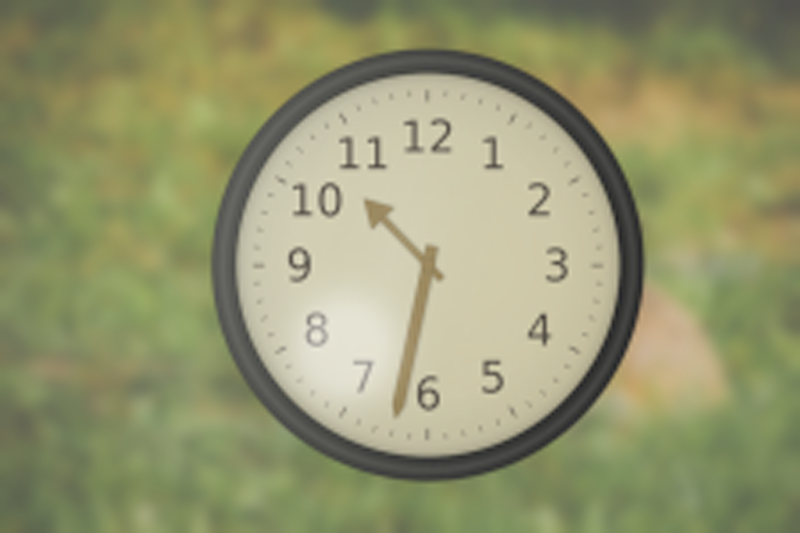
10:32
